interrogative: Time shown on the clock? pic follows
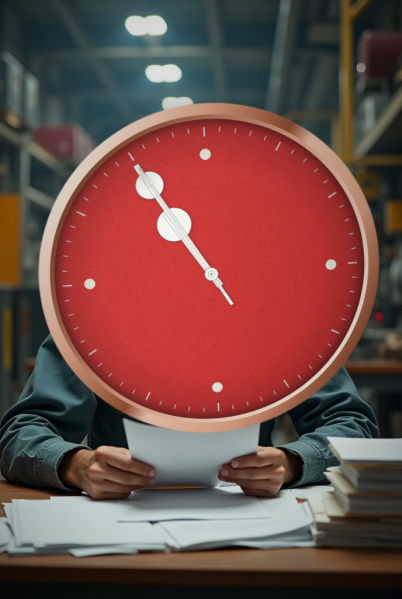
10:54:55
